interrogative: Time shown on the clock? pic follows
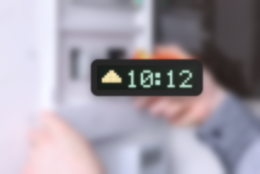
10:12
